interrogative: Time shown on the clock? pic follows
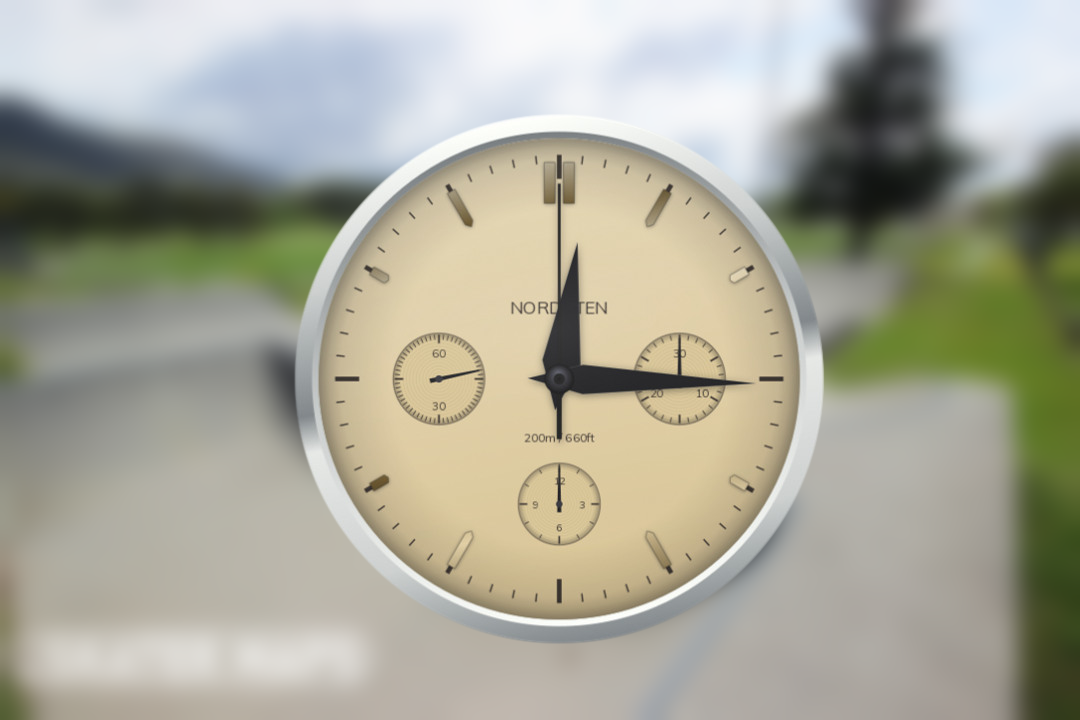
12:15:13
